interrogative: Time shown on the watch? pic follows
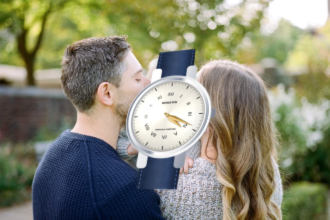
4:19
